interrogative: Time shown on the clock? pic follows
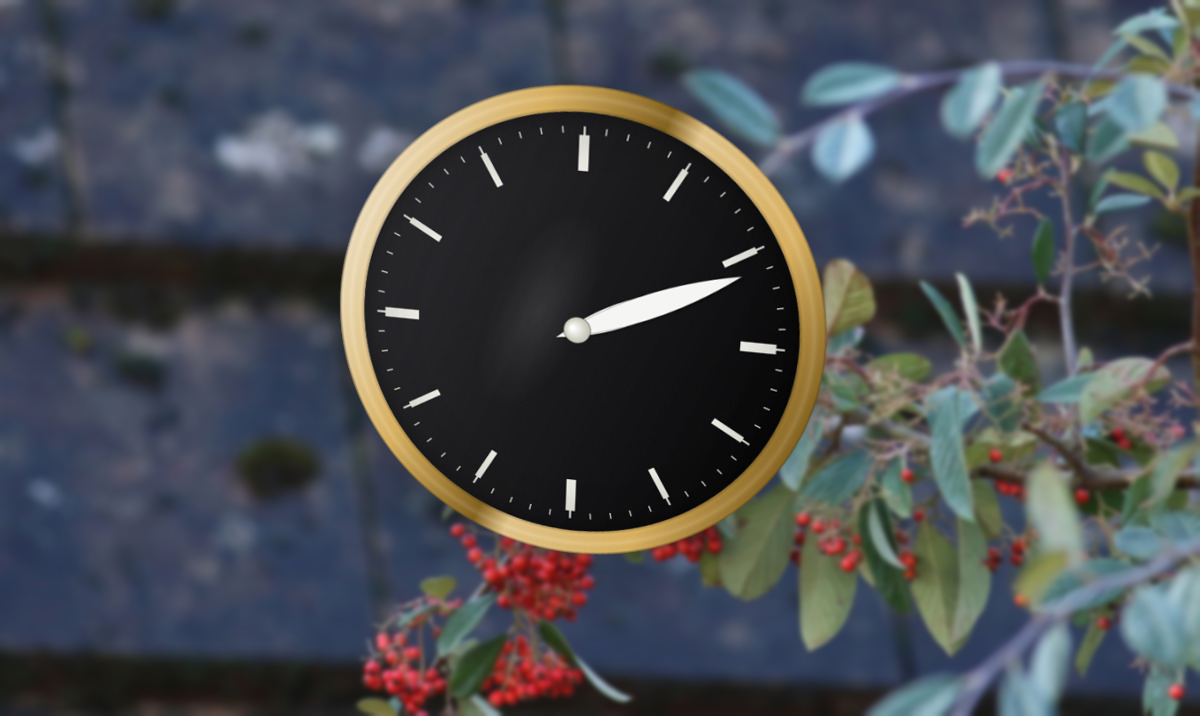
2:11
